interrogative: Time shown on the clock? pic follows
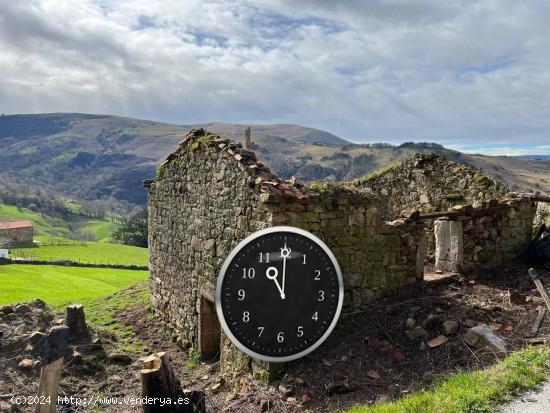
11:00
